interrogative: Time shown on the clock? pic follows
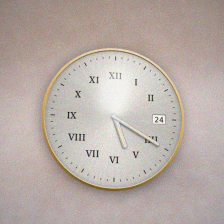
5:20
